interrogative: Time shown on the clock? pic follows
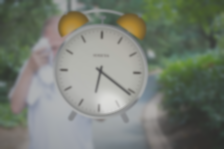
6:21
